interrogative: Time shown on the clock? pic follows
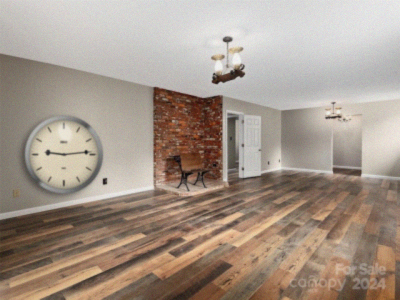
9:14
